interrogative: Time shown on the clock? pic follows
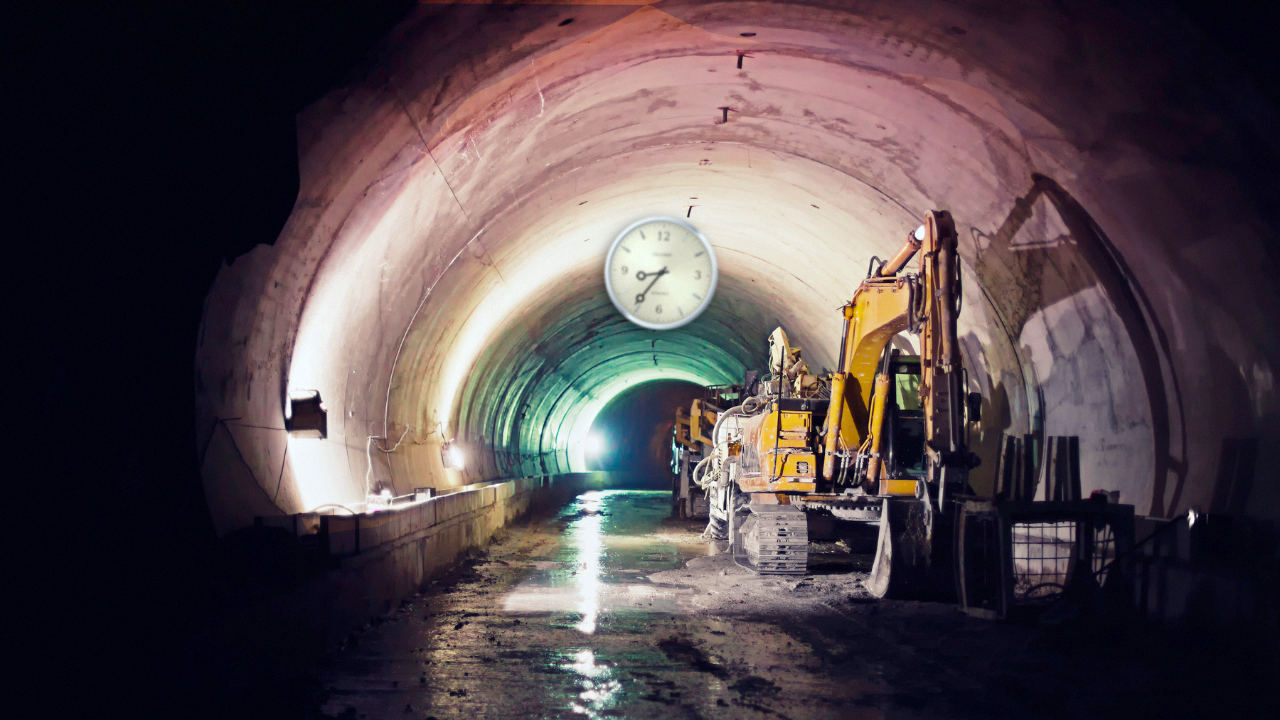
8:36
